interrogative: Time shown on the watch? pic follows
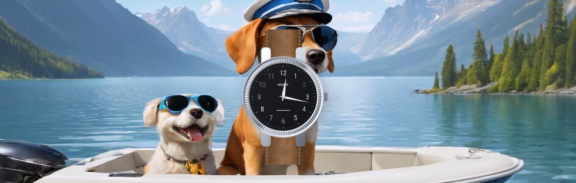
12:17
